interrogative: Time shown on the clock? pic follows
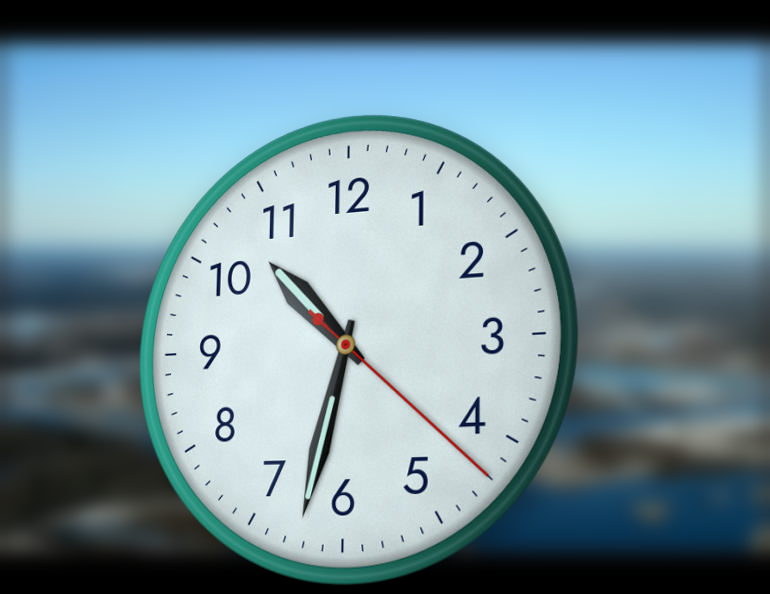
10:32:22
